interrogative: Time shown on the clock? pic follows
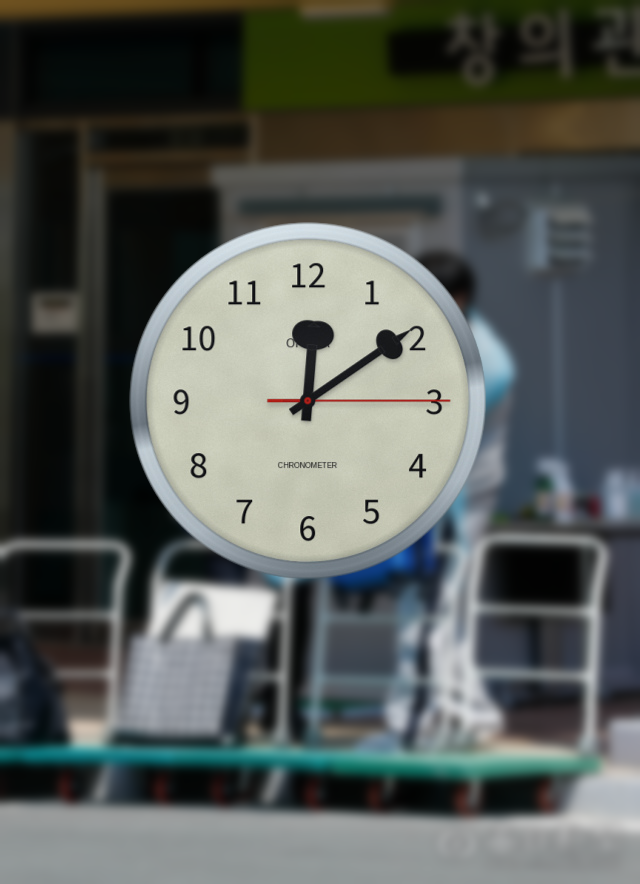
12:09:15
